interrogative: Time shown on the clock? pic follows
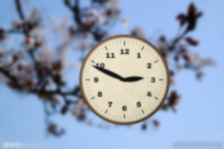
2:49
